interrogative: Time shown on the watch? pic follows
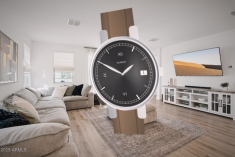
1:50
